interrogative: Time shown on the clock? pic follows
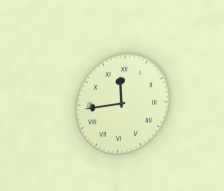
11:44
